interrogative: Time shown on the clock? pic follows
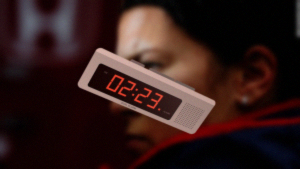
2:23
